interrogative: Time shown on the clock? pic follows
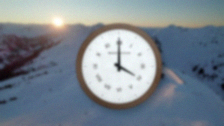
4:00
